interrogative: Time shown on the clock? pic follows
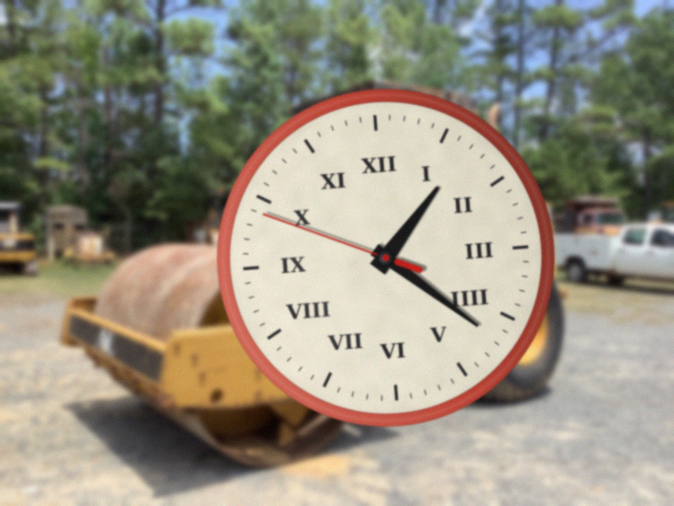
1:21:49
